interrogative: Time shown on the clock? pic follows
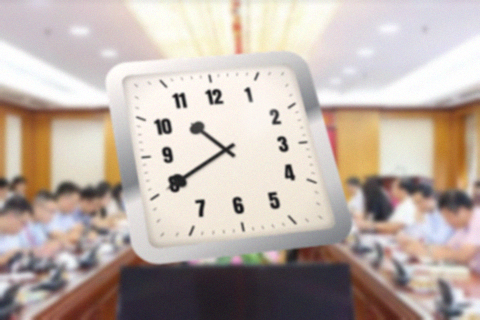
10:40
